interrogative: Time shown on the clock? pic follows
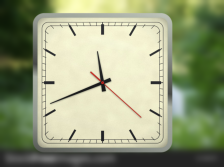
11:41:22
